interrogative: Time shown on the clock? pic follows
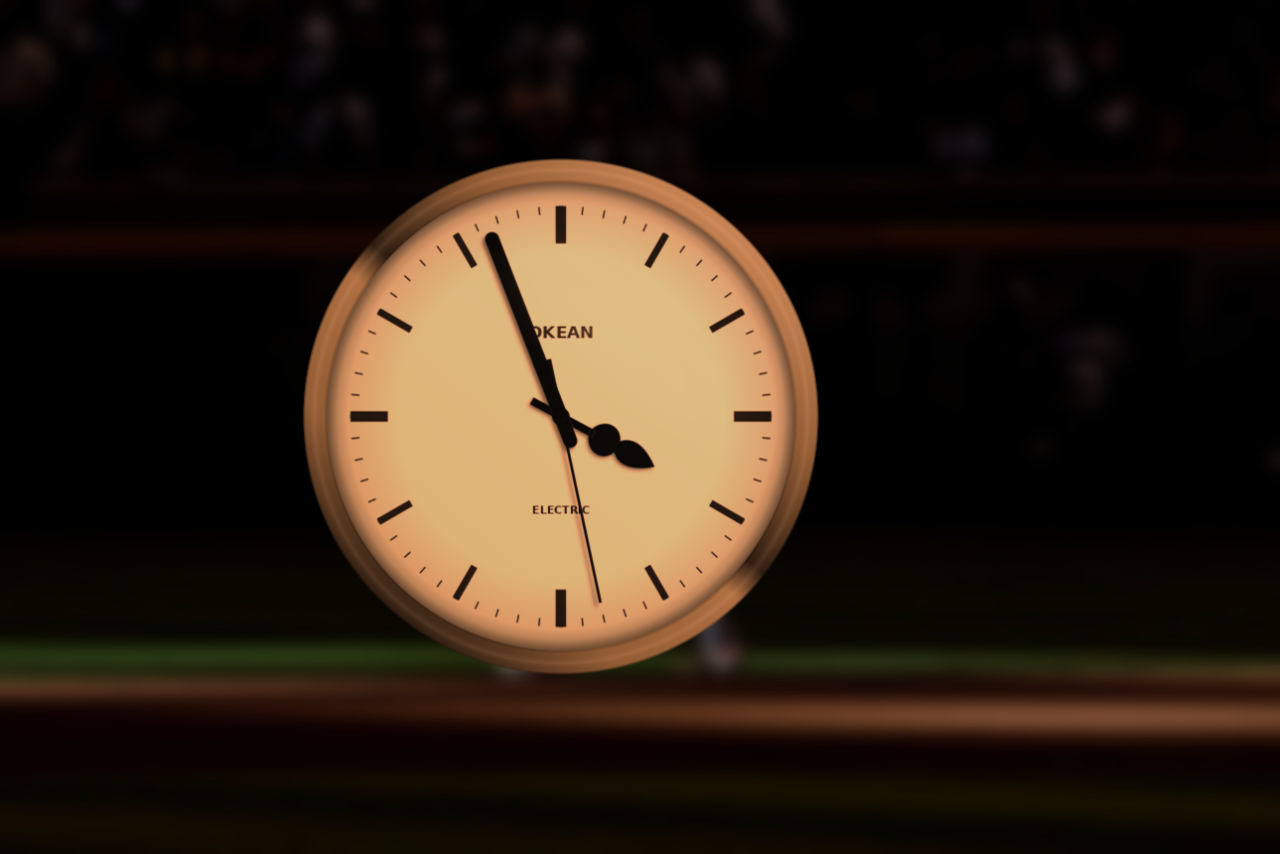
3:56:28
